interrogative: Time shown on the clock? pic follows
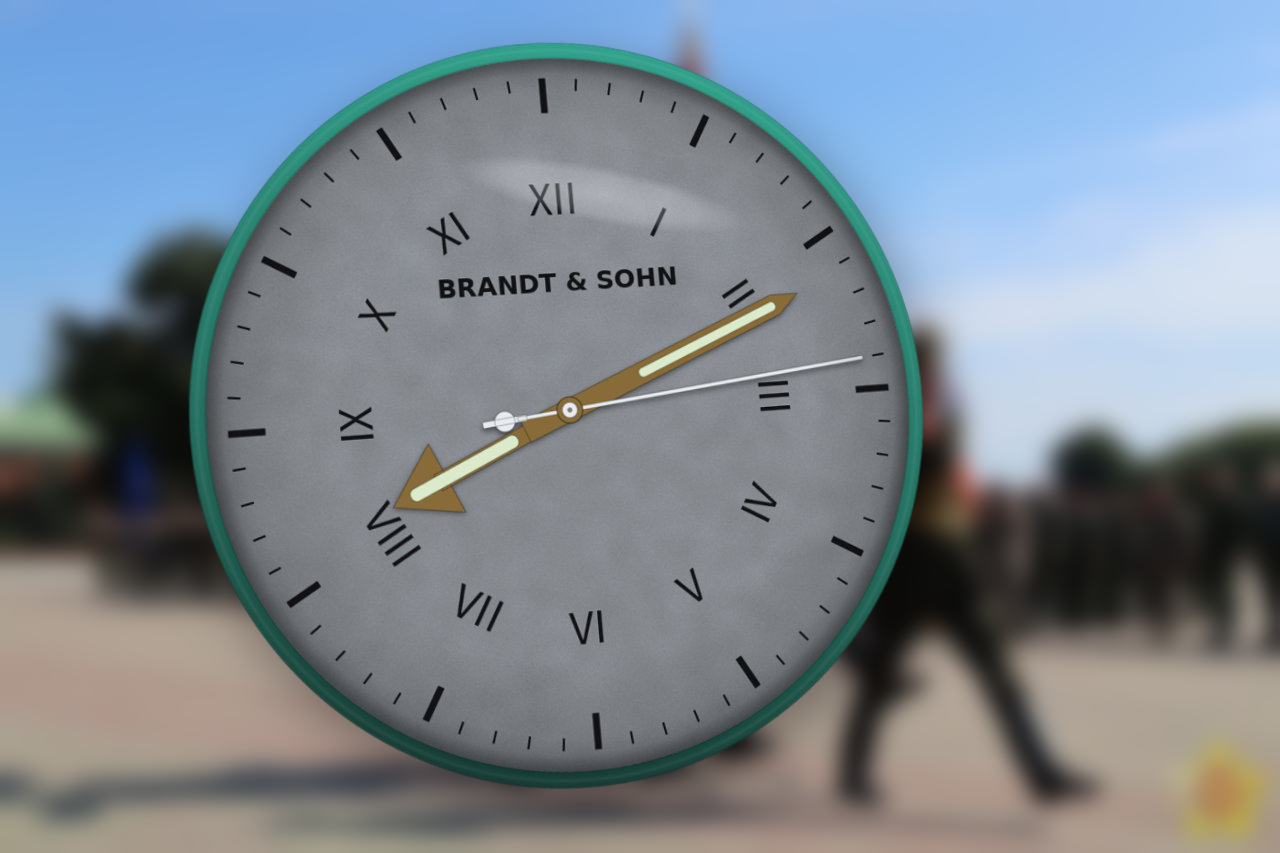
8:11:14
